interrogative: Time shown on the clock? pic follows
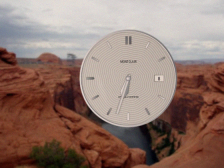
6:33
